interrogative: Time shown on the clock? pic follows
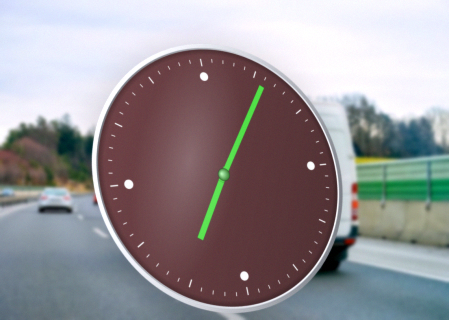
7:06
